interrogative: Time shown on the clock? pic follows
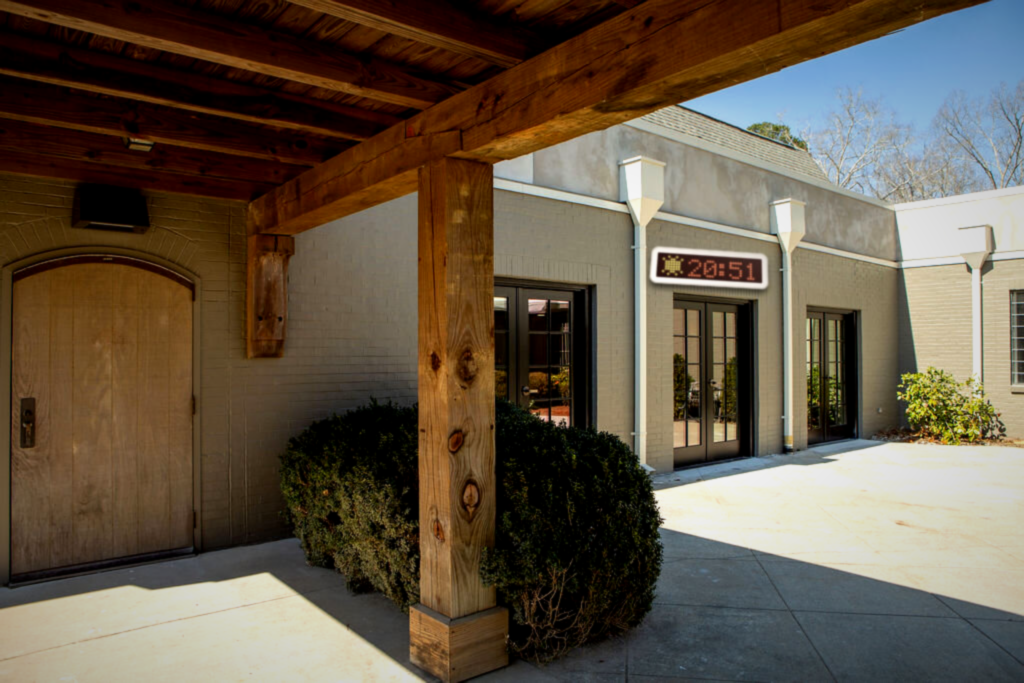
20:51
